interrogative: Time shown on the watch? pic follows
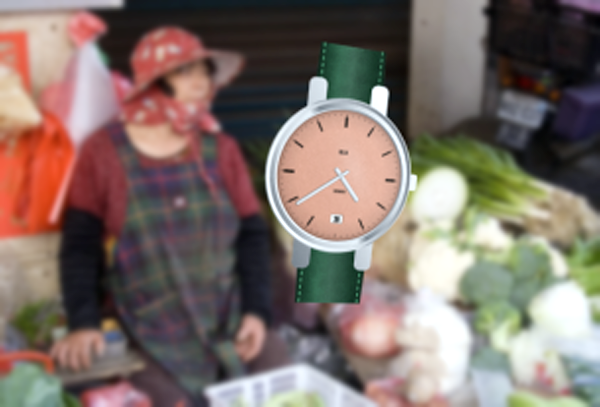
4:39
